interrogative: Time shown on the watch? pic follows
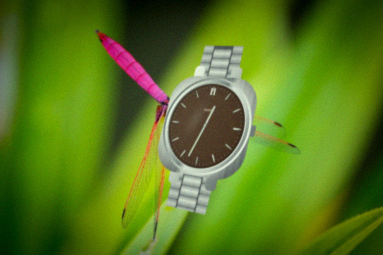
12:33
